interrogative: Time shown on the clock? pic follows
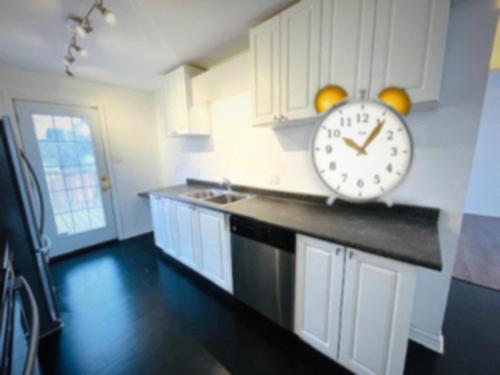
10:06
